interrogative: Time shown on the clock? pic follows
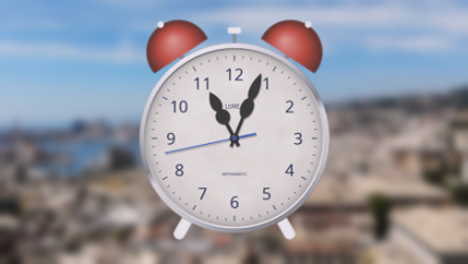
11:03:43
